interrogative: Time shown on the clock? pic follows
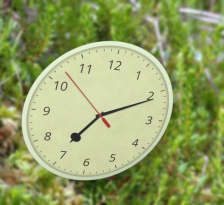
7:10:52
